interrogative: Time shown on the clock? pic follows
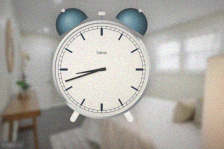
8:42
